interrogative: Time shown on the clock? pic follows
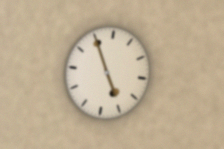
4:55
